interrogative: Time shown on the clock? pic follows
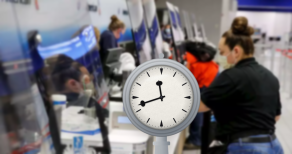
11:42
